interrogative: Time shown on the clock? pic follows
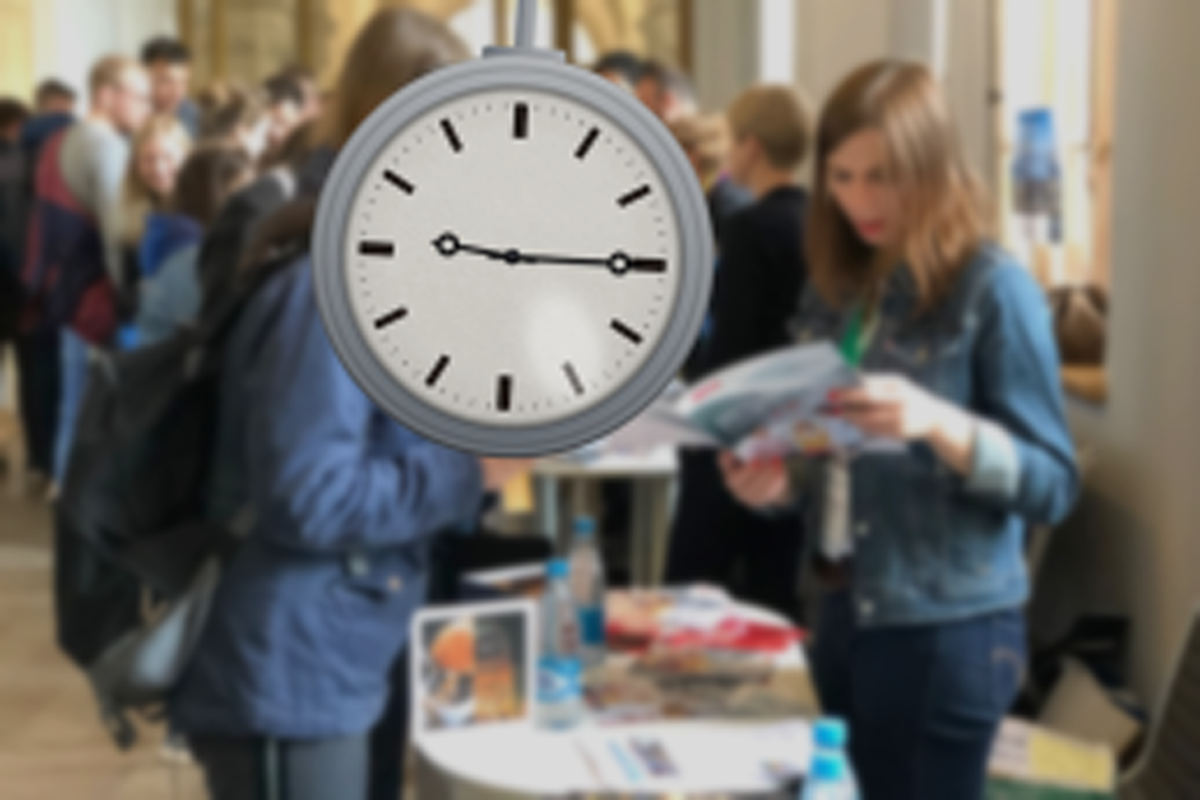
9:15
